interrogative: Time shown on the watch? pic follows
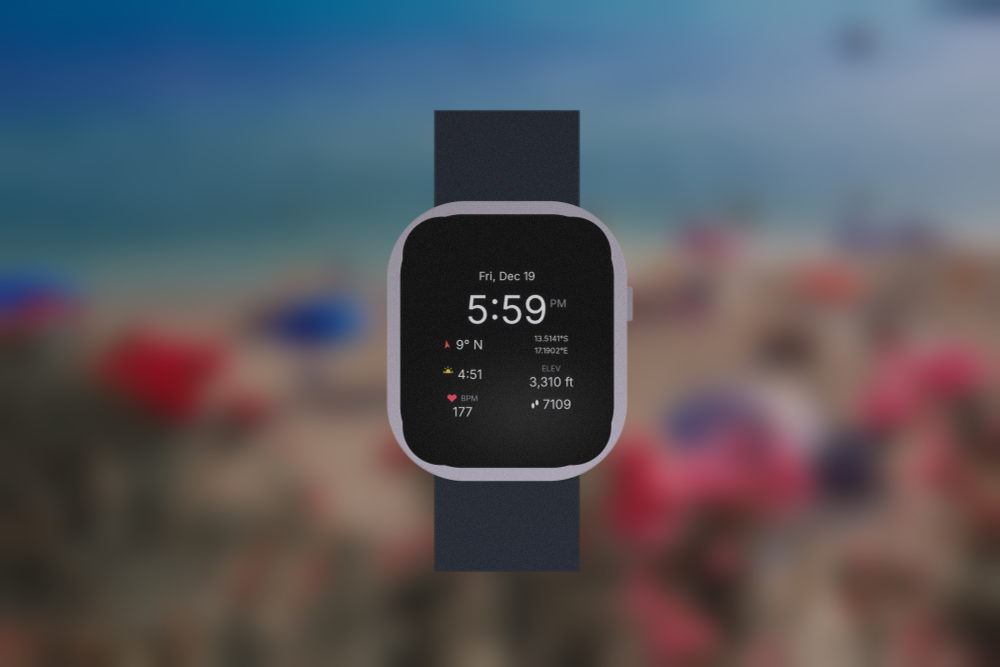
5:59
